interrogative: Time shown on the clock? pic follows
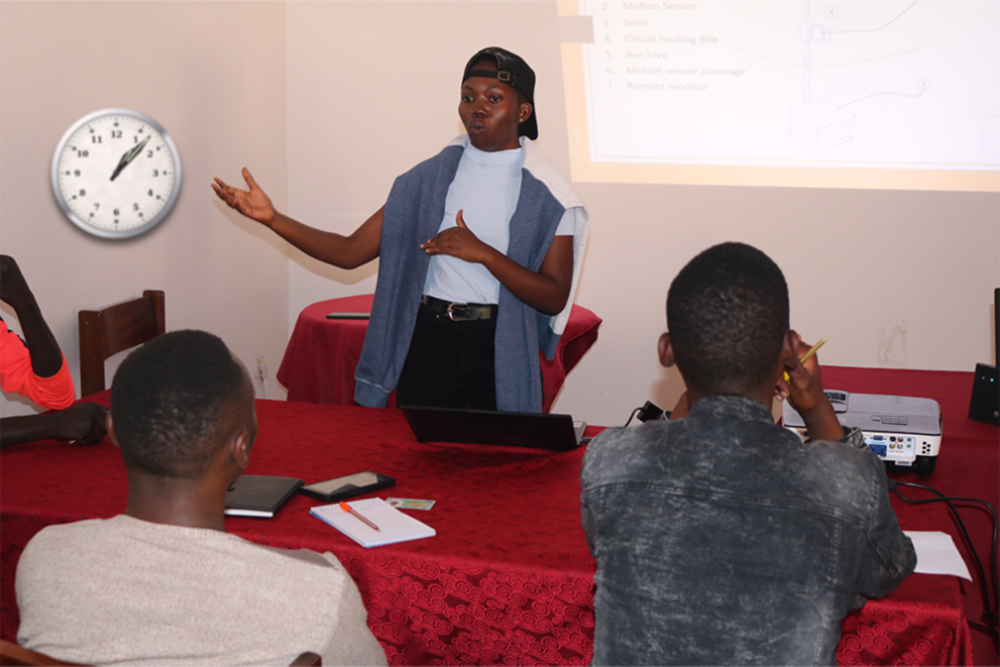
1:07
